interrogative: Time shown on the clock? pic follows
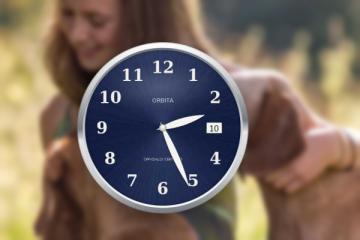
2:26
